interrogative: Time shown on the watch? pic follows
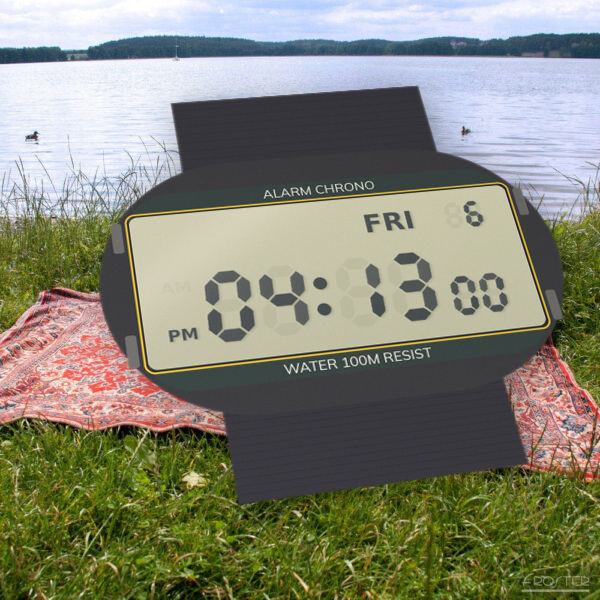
4:13:00
